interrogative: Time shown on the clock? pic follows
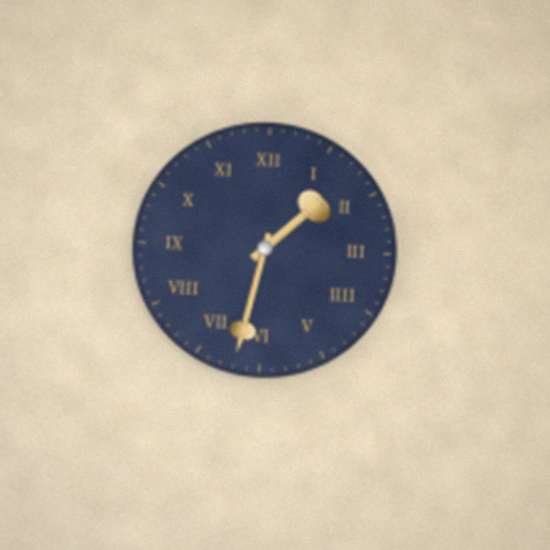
1:32
